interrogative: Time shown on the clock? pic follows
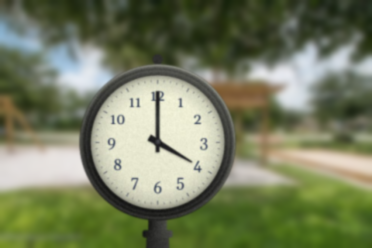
4:00
